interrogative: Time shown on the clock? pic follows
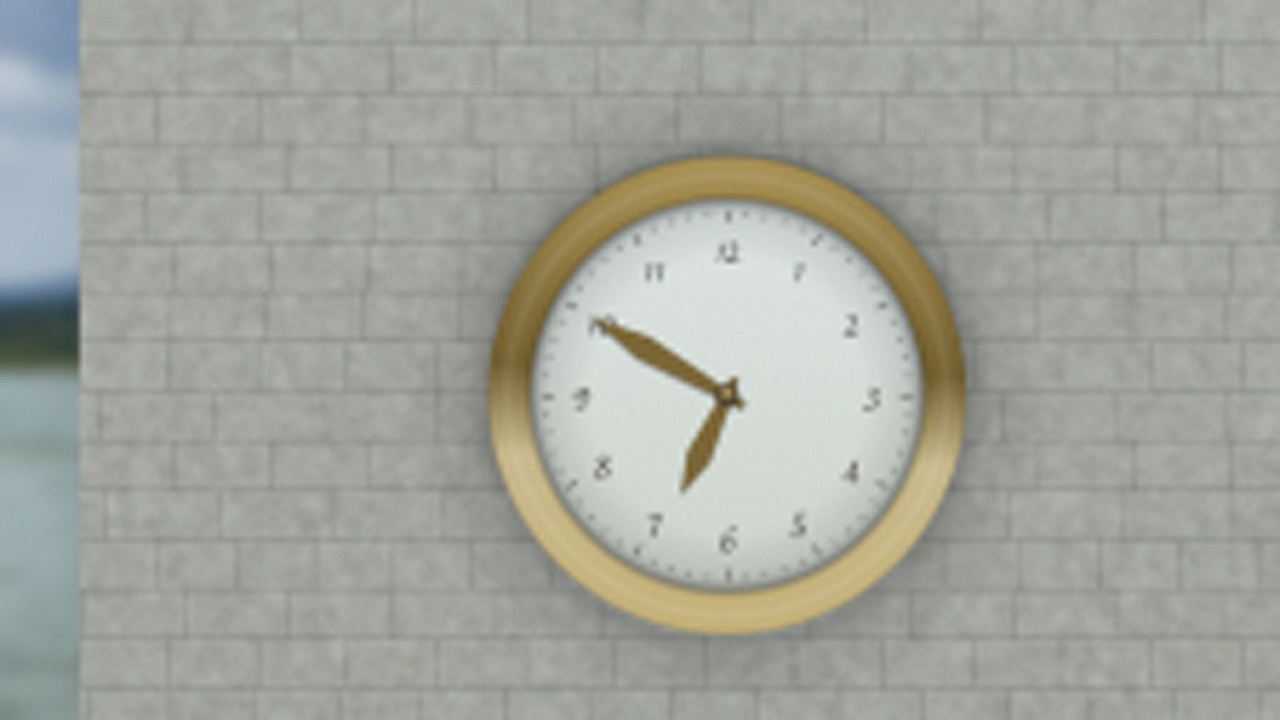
6:50
